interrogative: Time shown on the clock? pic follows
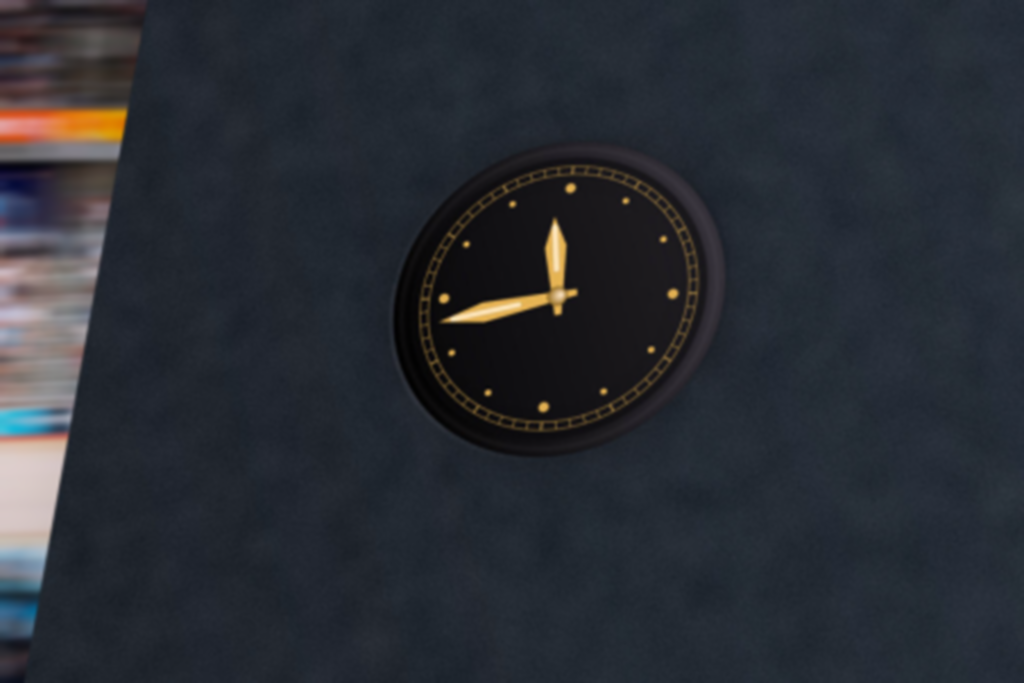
11:43
